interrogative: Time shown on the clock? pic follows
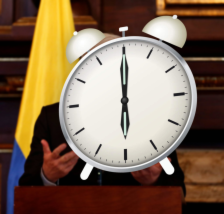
6:00
